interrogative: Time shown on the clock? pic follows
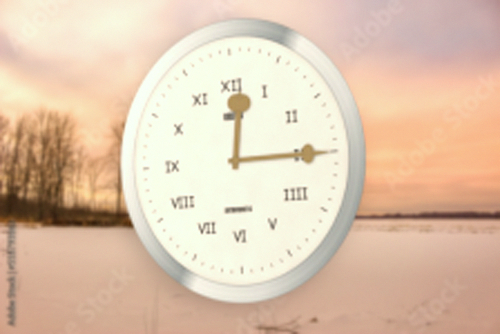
12:15
